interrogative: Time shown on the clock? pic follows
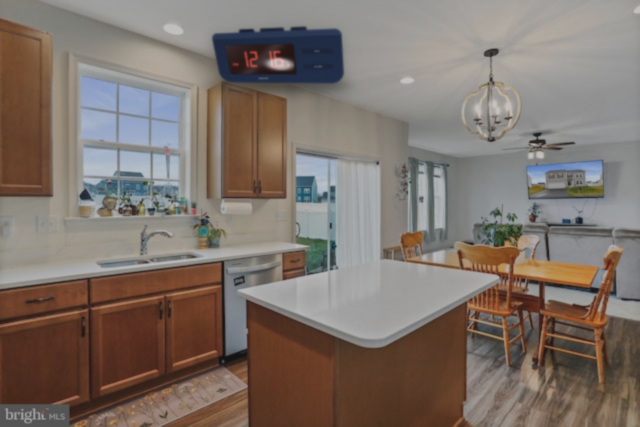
12:16
